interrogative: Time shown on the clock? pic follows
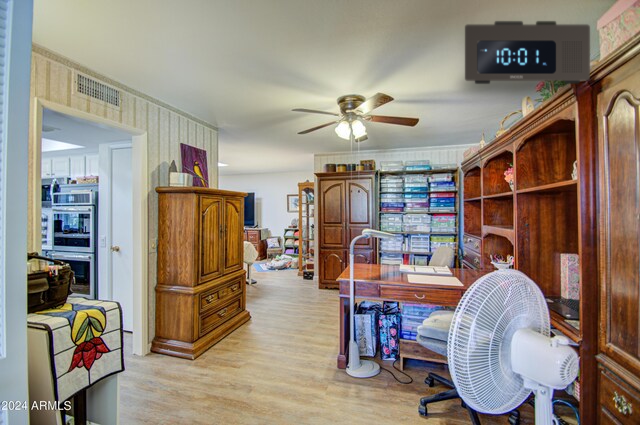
10:01
